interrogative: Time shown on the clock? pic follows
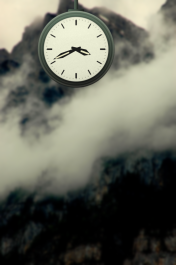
3:41
